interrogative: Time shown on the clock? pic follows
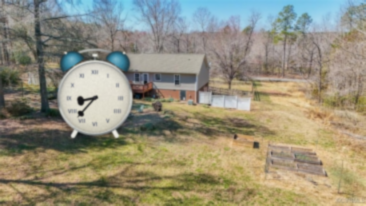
8:37
